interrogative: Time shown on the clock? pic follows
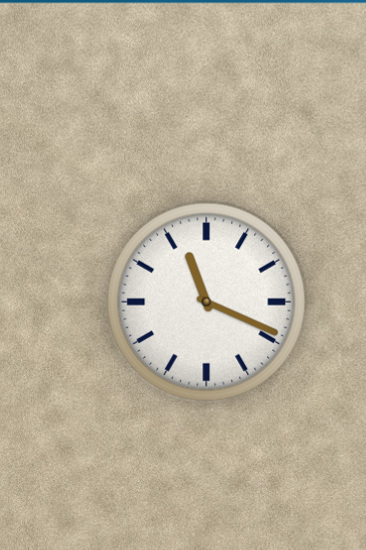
11:19
